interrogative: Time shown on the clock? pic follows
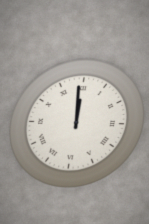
11:59
